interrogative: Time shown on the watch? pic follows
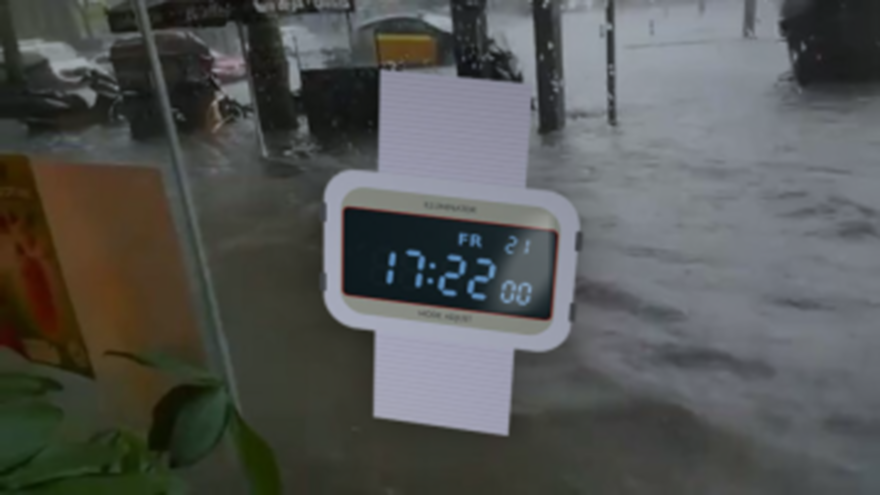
17:22:00
